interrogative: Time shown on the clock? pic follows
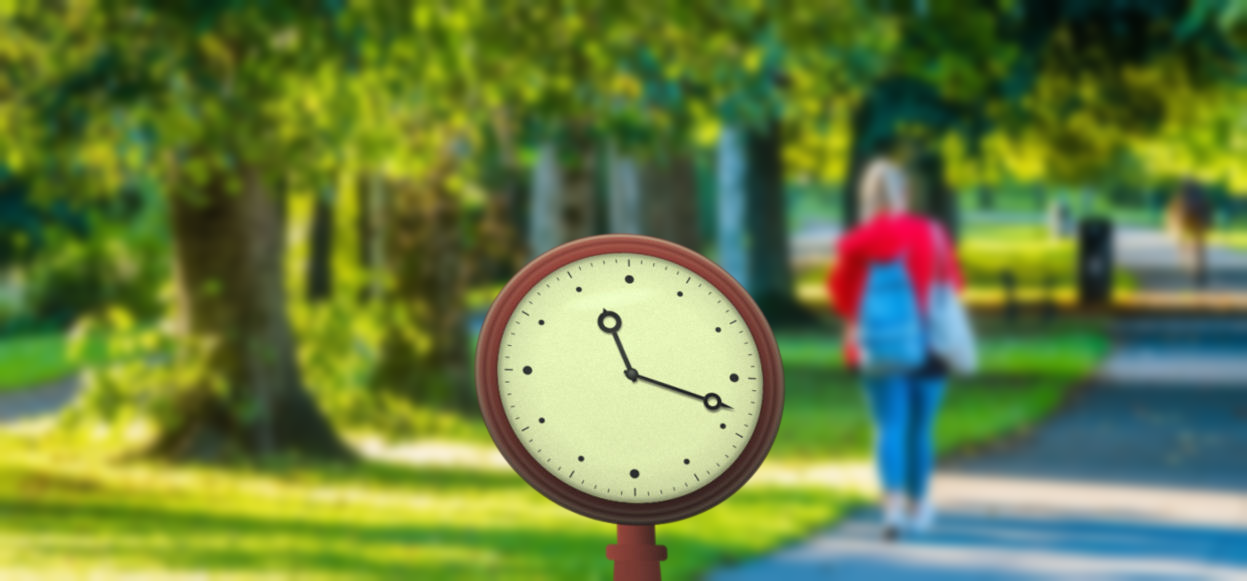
11:18
